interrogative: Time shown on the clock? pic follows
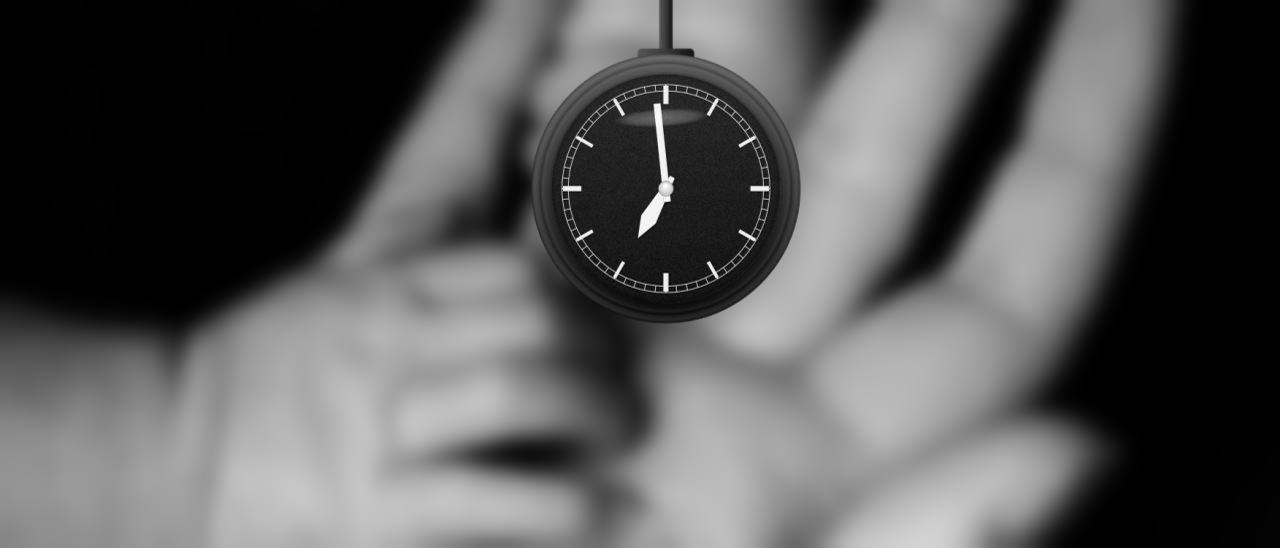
6:59
